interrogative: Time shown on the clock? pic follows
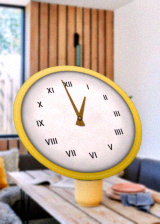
12:59
